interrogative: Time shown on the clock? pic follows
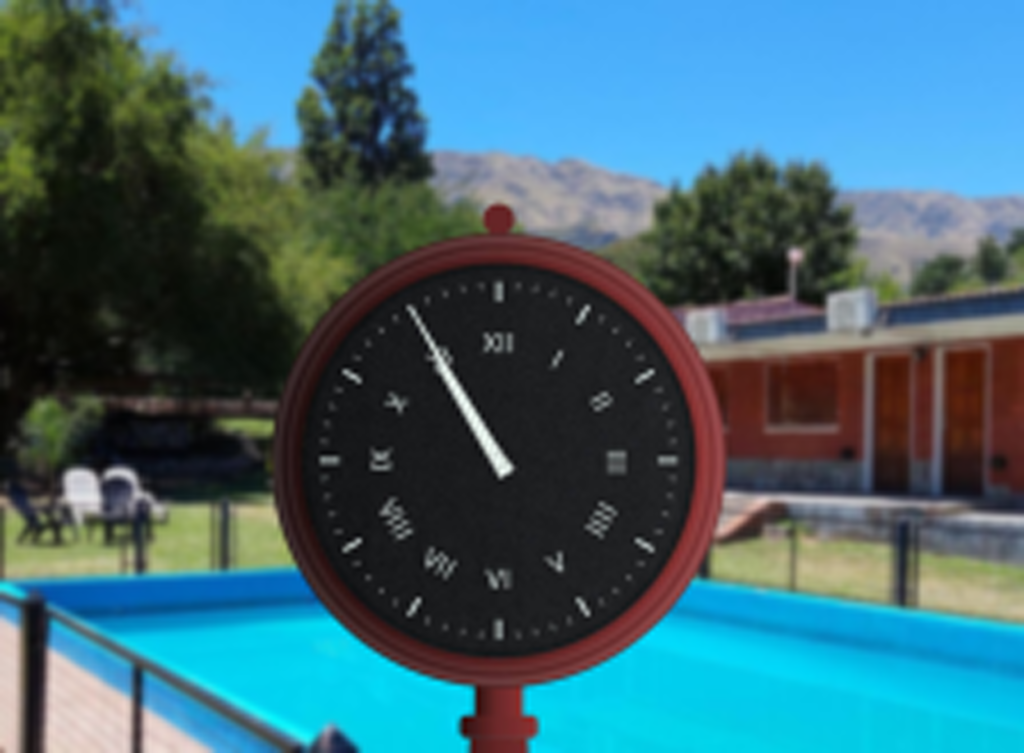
10:55
